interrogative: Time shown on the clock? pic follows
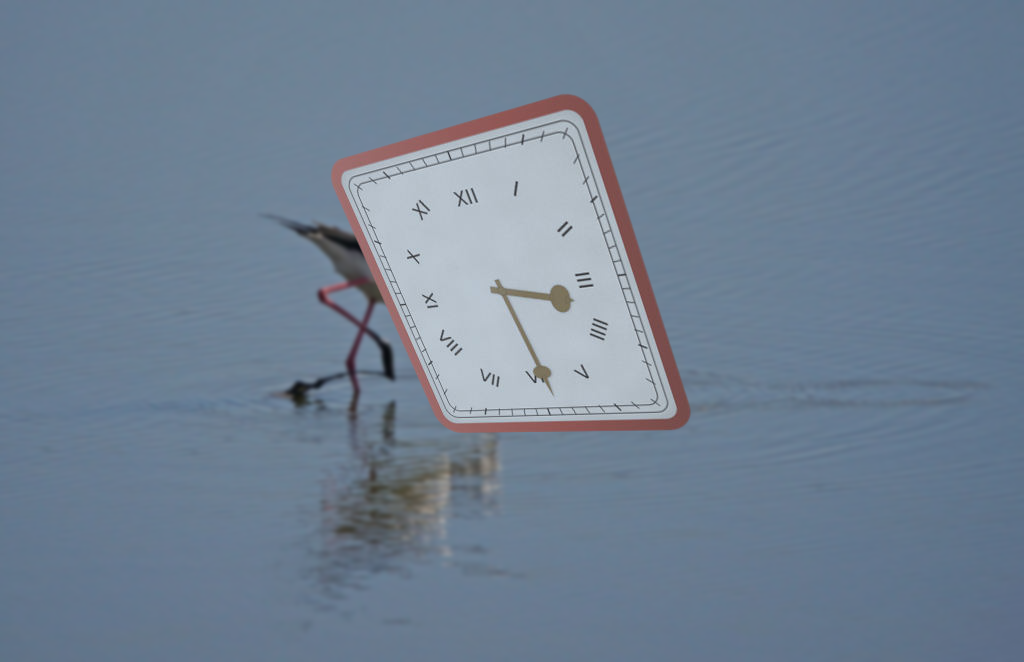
3:29
